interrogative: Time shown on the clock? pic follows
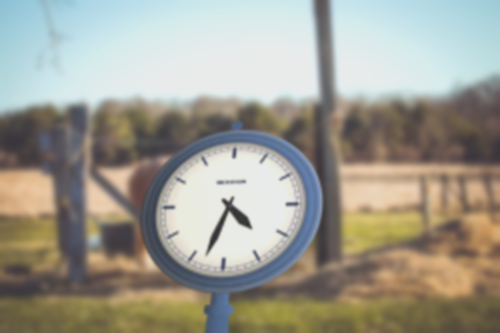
4:33
